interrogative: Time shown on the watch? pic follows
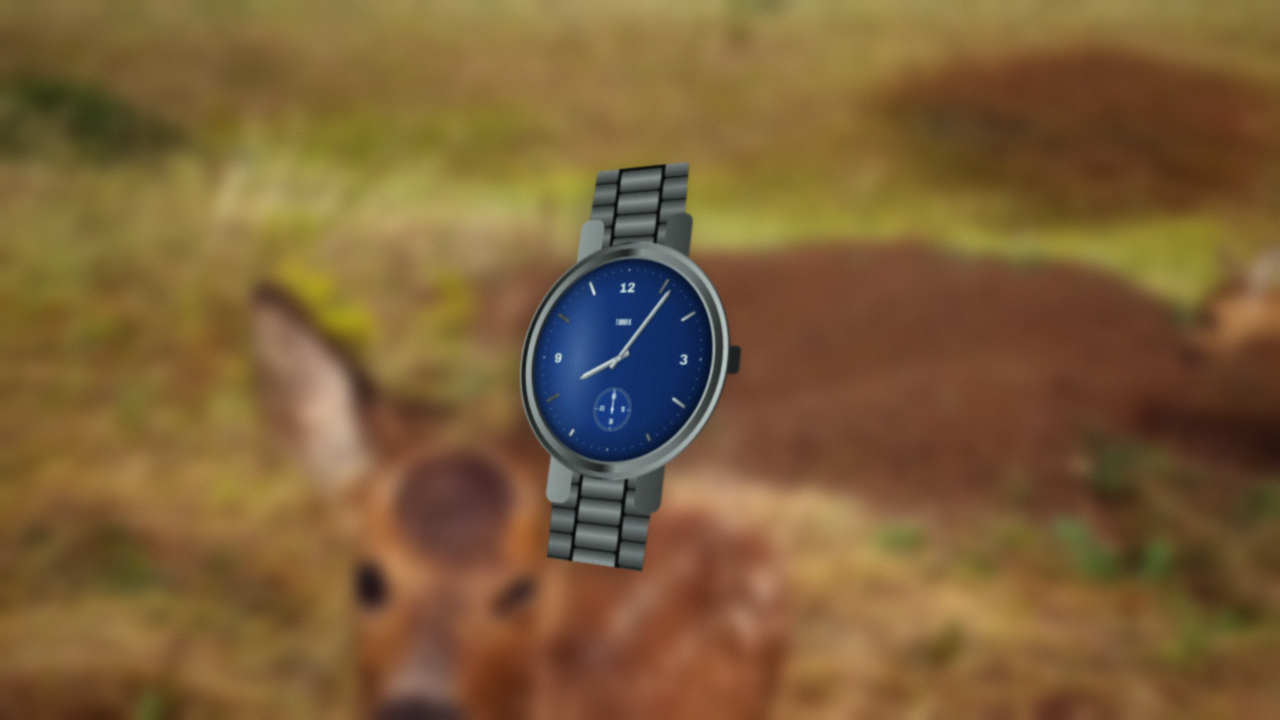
8:06
